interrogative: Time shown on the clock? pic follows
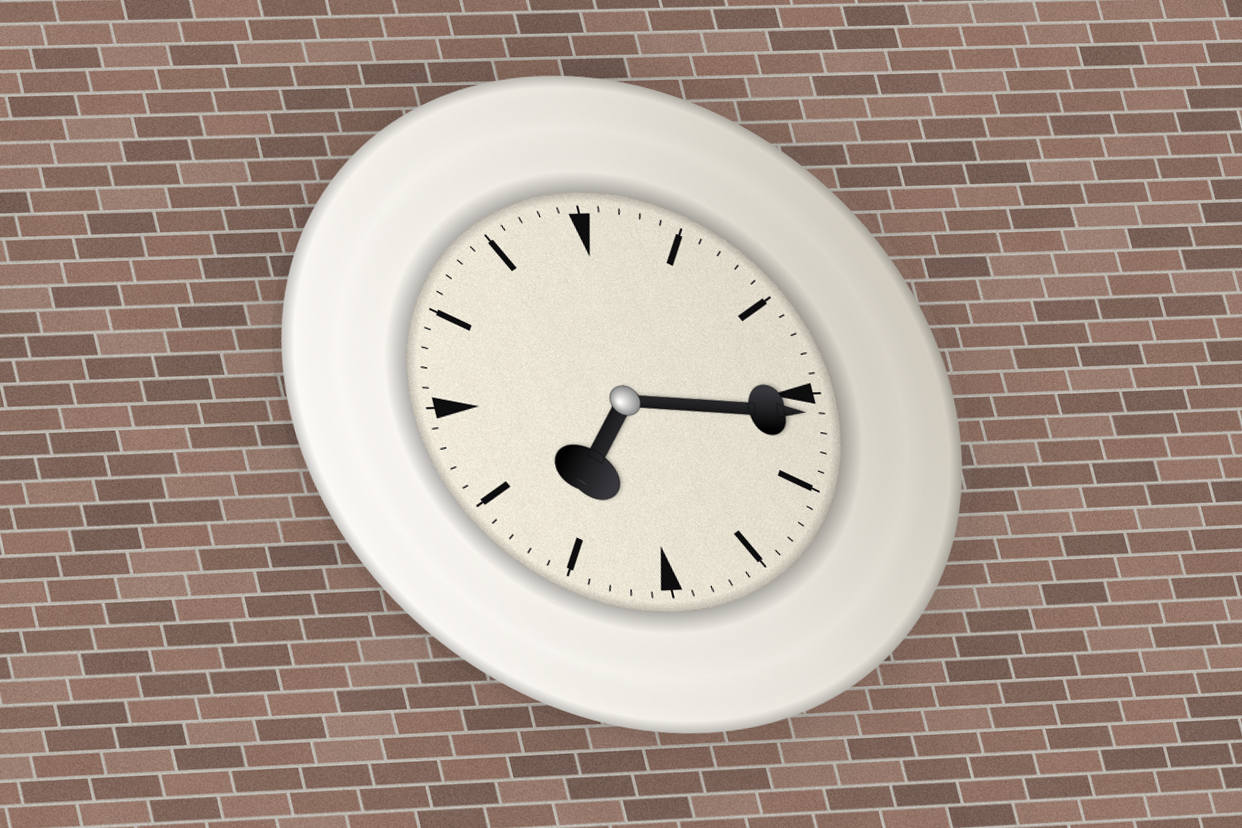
7:16
